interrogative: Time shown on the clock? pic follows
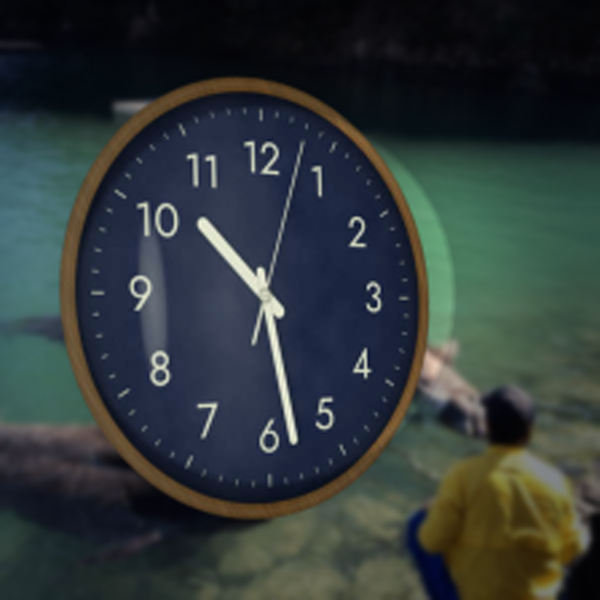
10:28:03
